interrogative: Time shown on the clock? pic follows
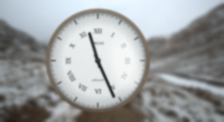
11:26
